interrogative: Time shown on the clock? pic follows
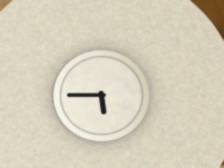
5:45
